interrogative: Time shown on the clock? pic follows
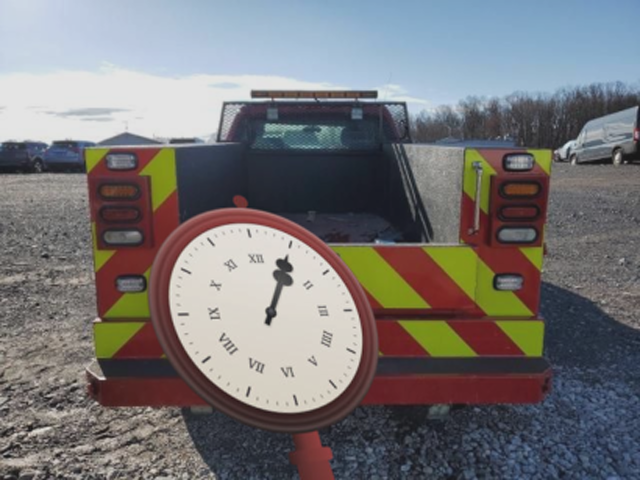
1:05
